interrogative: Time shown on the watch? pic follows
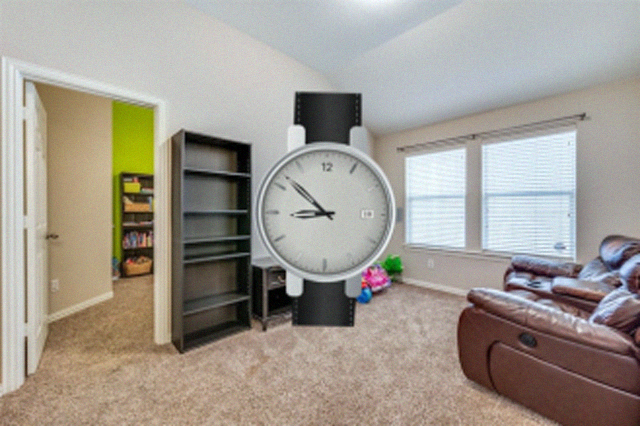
8:52
